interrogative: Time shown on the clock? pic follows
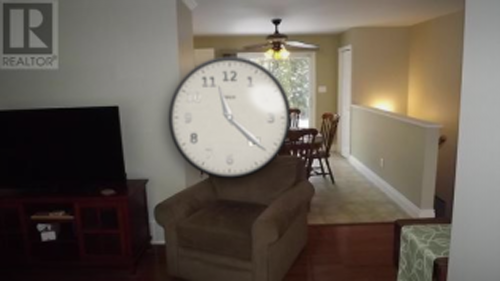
11:22
